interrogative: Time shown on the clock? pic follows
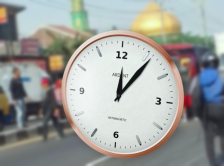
12:06
